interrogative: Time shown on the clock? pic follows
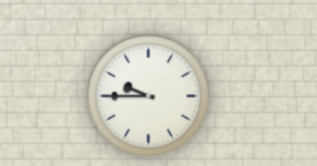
9:45
